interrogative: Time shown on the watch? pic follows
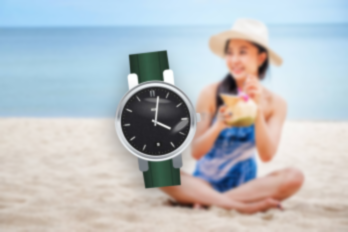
4:02
